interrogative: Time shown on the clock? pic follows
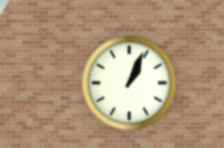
1:04
